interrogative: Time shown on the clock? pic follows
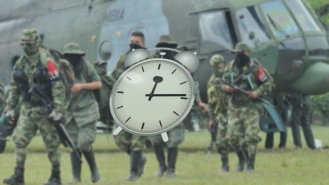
12:14
